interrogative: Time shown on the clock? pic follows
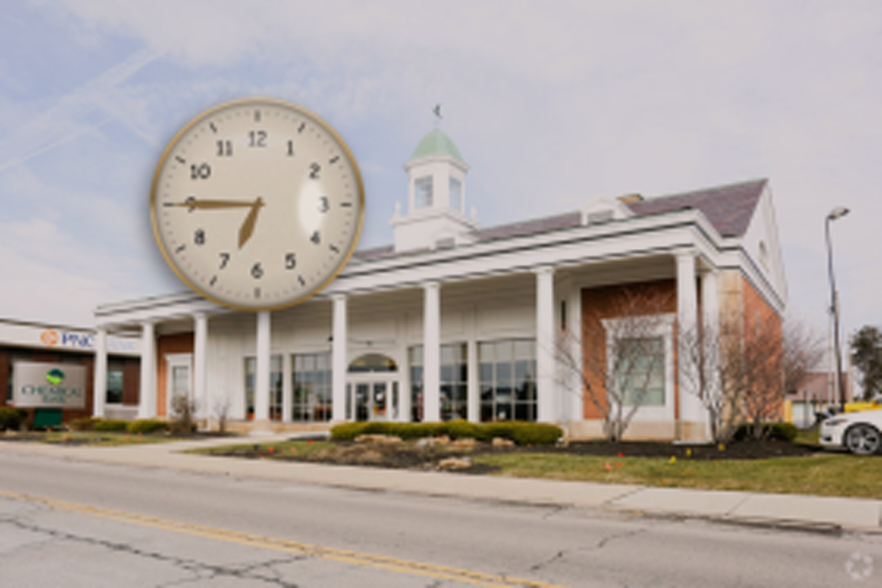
6:45
